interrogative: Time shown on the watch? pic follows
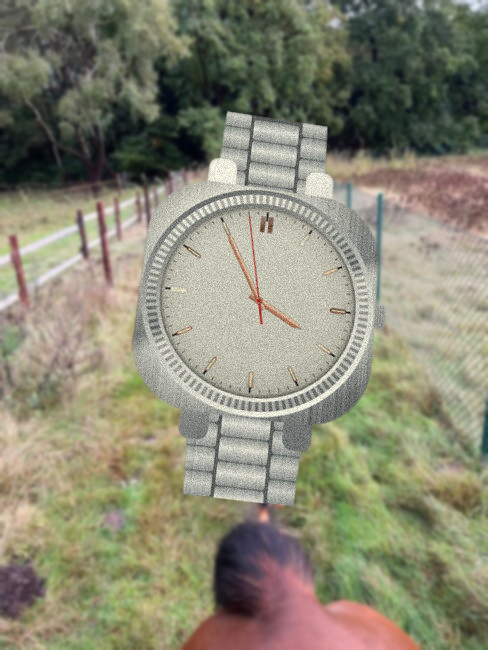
3:54:58
